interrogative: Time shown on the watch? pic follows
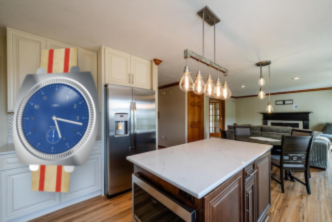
5:17
